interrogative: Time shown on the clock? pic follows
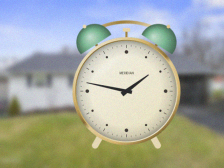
1:47
